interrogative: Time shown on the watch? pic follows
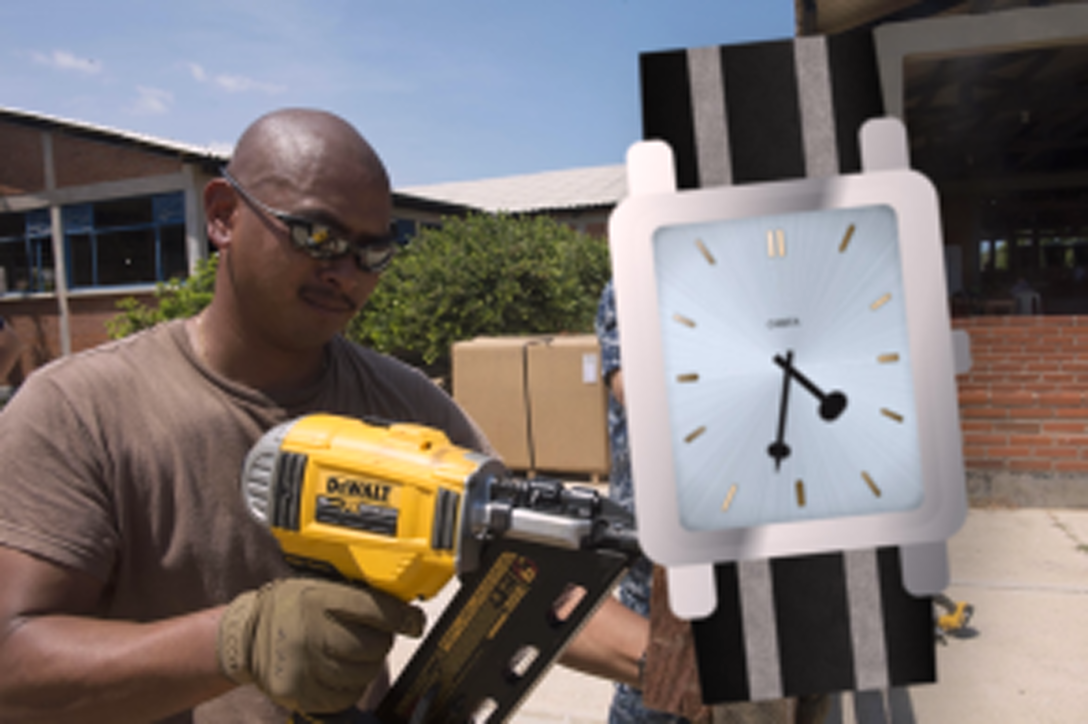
4:32
